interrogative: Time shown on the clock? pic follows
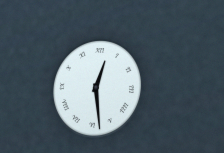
12:28
